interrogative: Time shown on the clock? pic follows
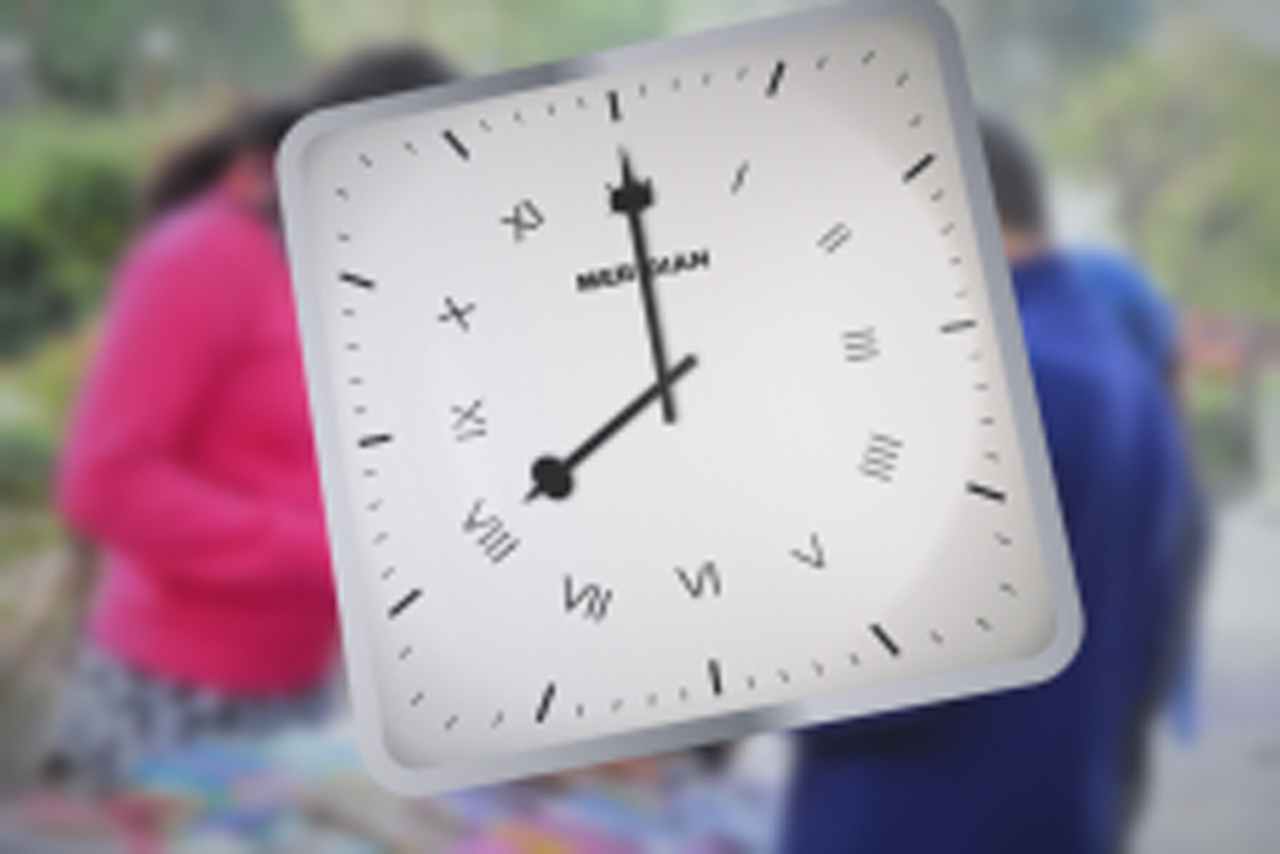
8:00
